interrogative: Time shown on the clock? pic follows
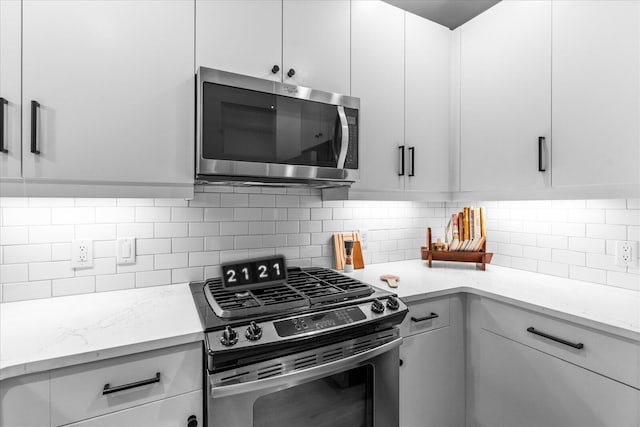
21:21
